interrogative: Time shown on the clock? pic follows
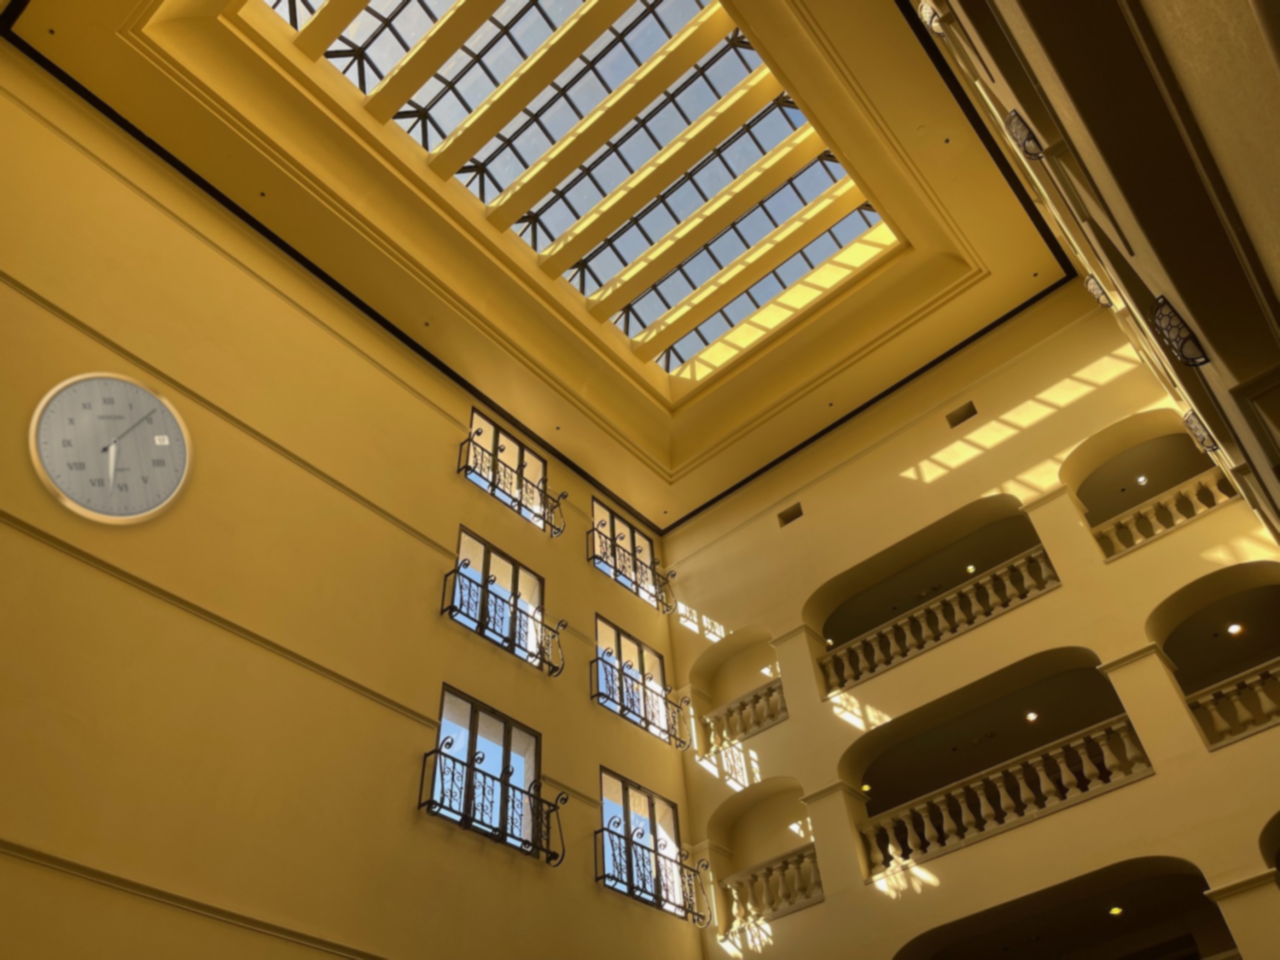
6:32:09
